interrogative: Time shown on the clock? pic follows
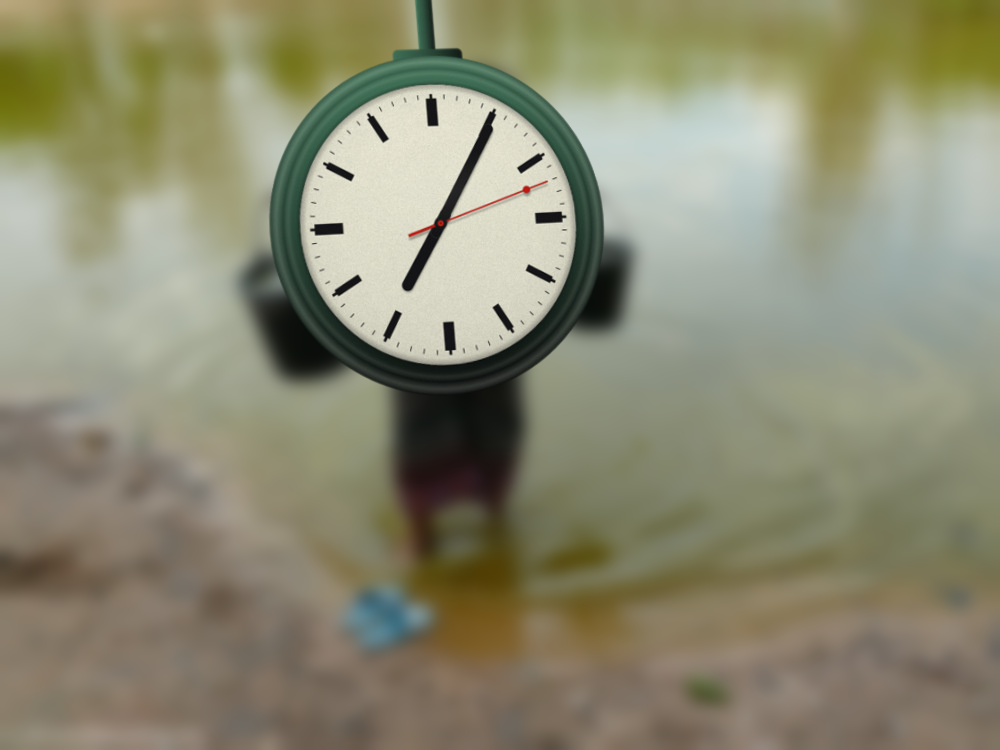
7:05:12
